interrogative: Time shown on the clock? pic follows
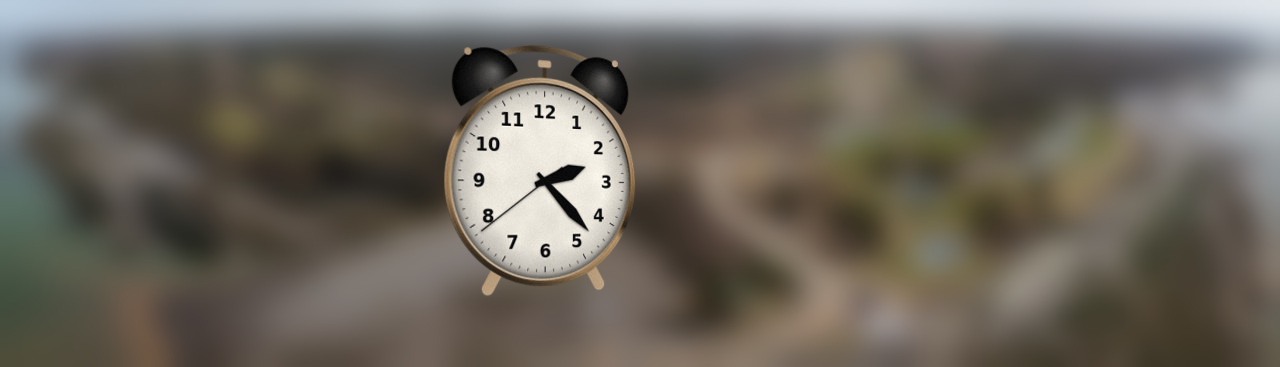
2:22:39
